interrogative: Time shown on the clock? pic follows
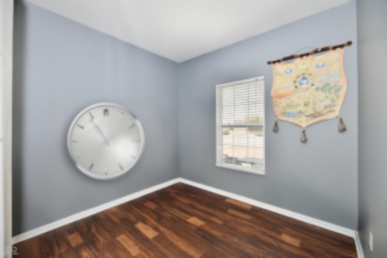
10:54
